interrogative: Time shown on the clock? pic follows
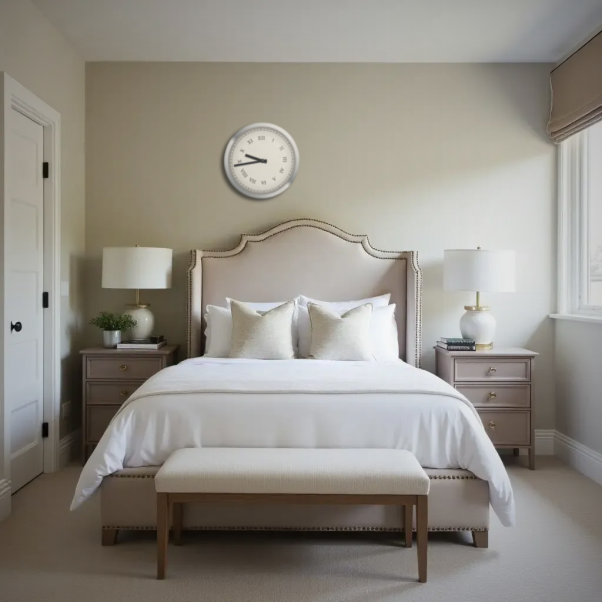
9:44
